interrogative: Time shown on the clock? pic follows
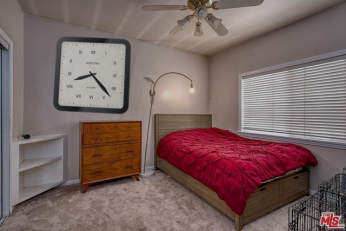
8:23
